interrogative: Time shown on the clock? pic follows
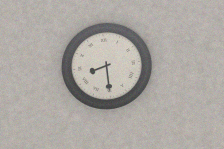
8:30
